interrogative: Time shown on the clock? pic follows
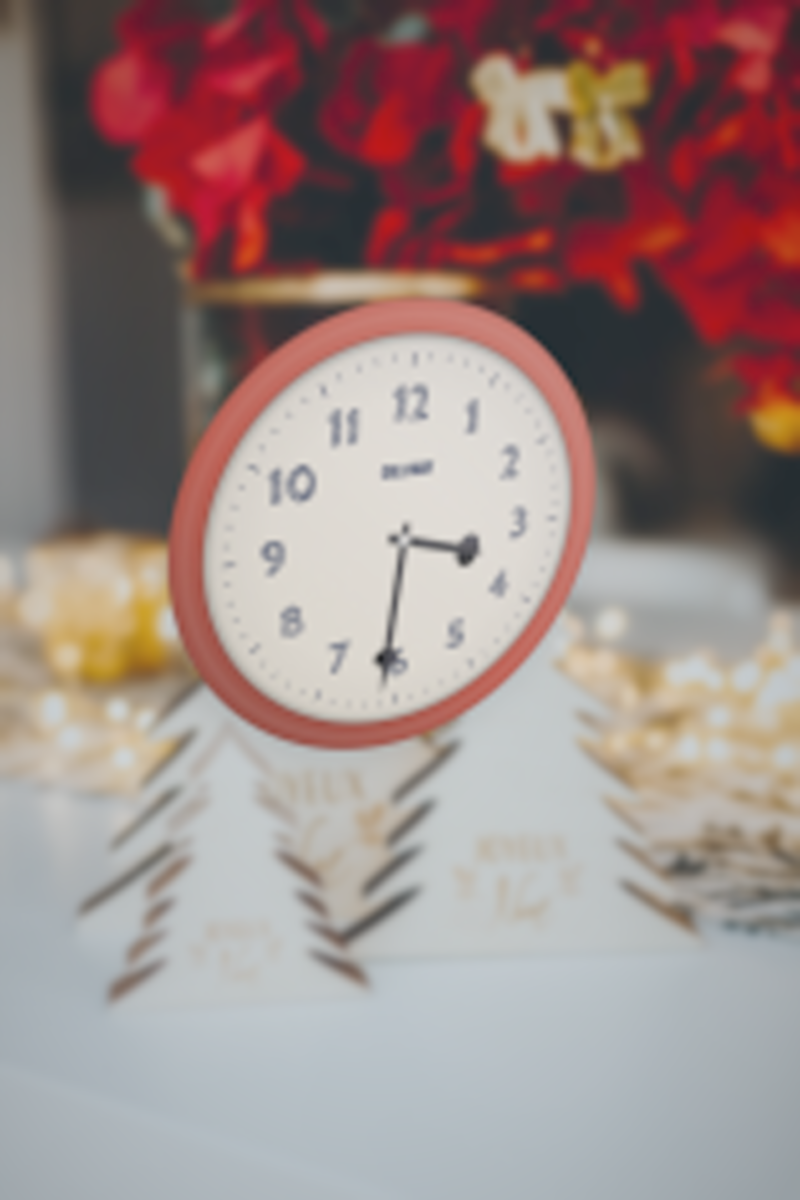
3:31
